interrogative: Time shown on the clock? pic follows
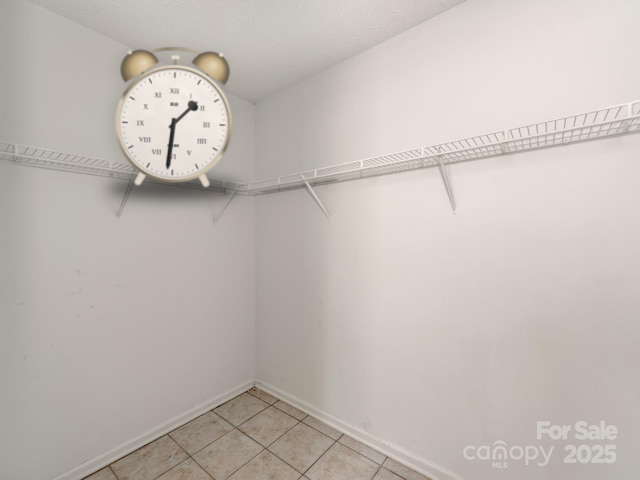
1:31
